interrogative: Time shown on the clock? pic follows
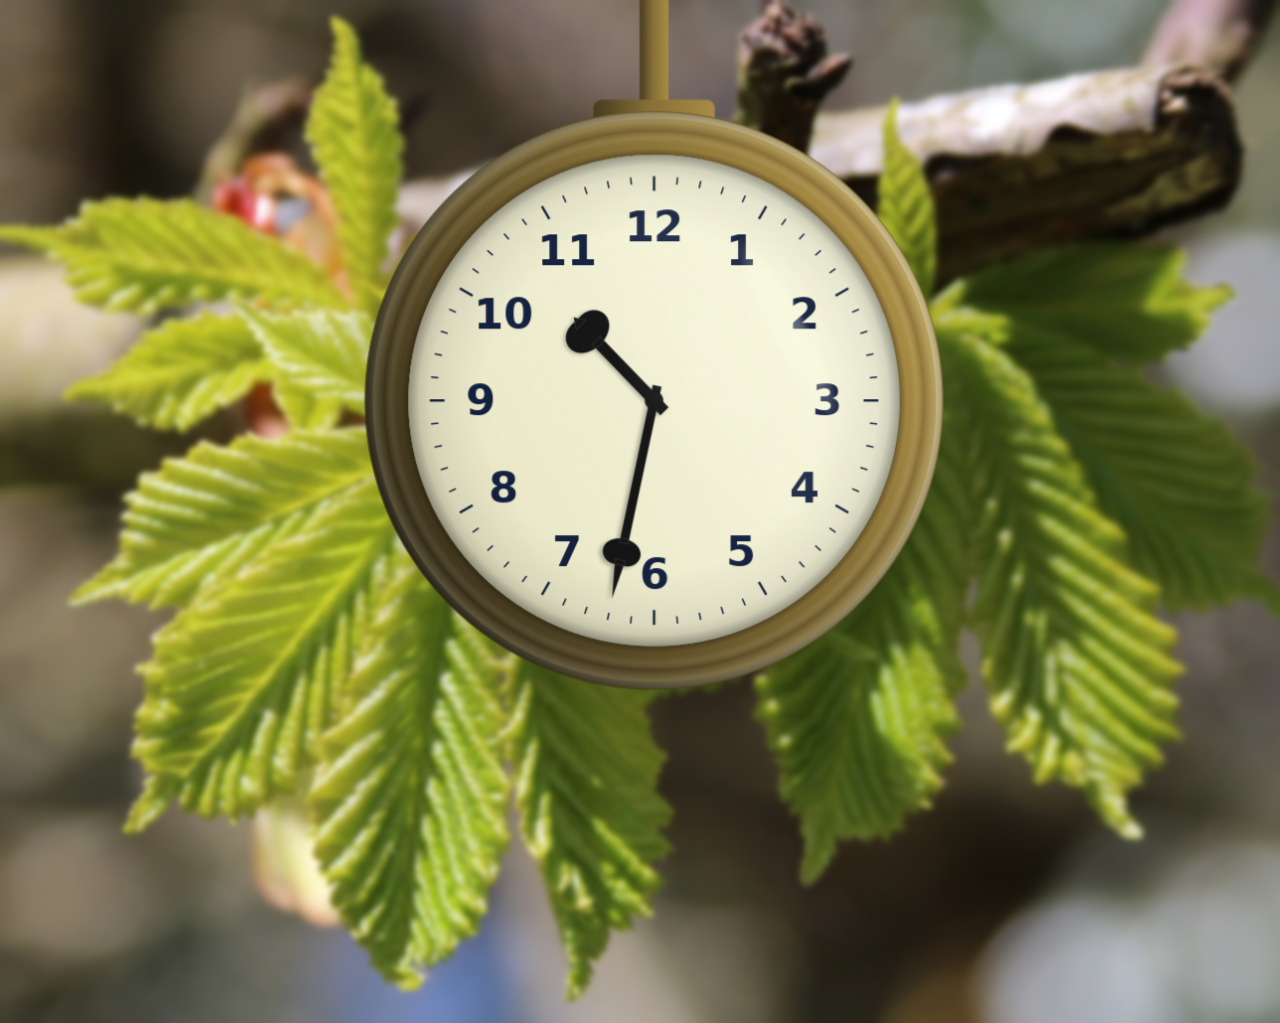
10:32
